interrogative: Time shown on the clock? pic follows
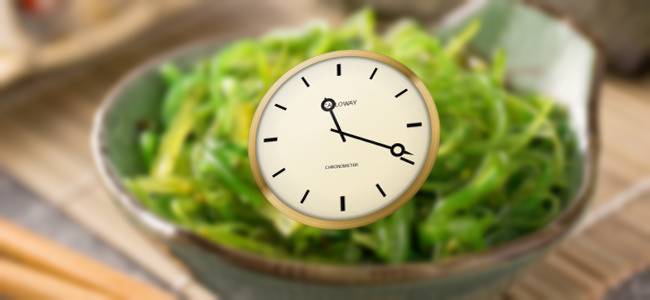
11:19
